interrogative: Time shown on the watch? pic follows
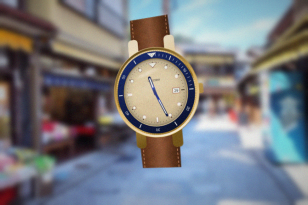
11:26
